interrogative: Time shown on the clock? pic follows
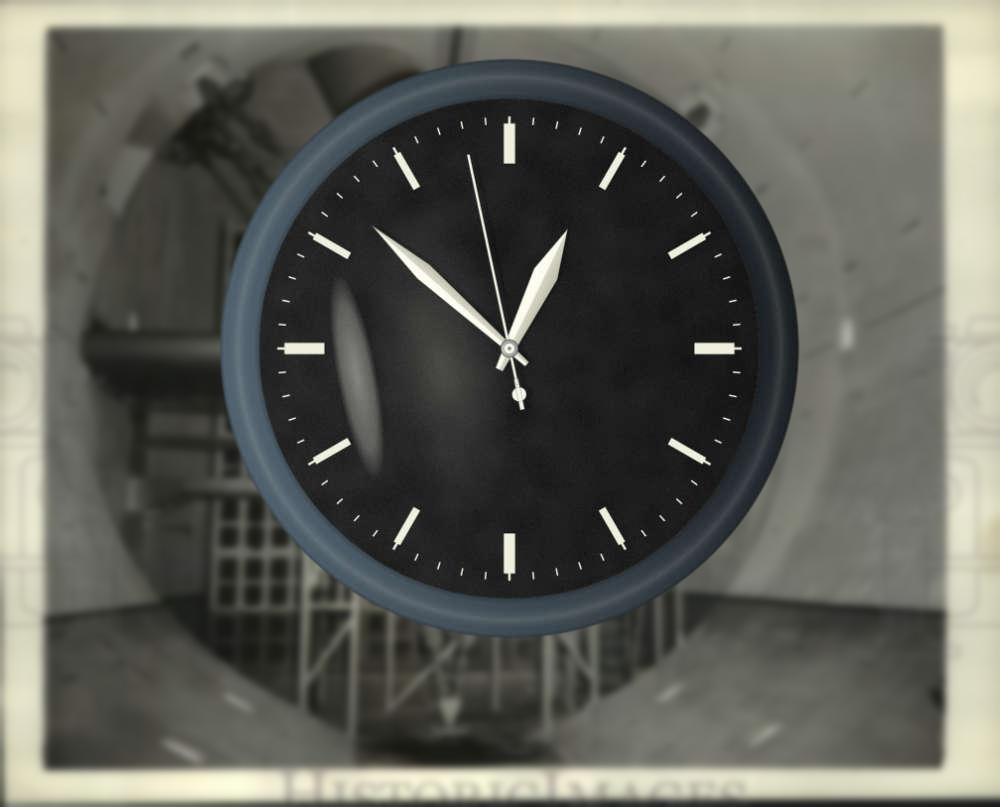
12:51:58
